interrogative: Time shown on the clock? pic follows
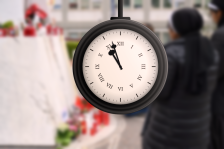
10:57
